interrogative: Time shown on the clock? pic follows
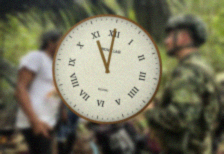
11:00
